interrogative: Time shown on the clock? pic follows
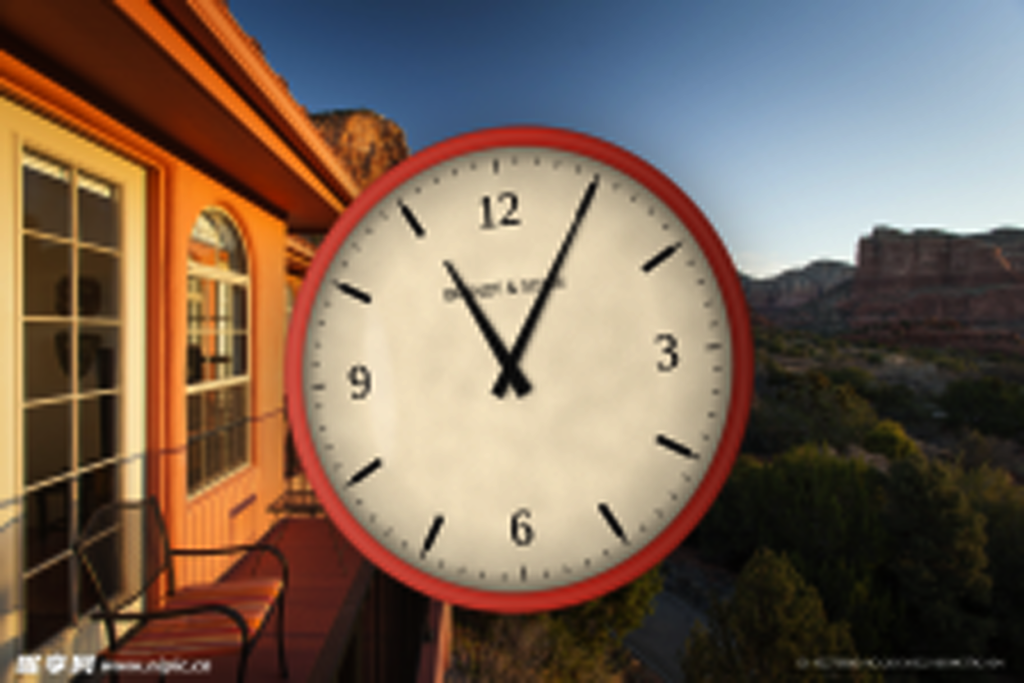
11:05
